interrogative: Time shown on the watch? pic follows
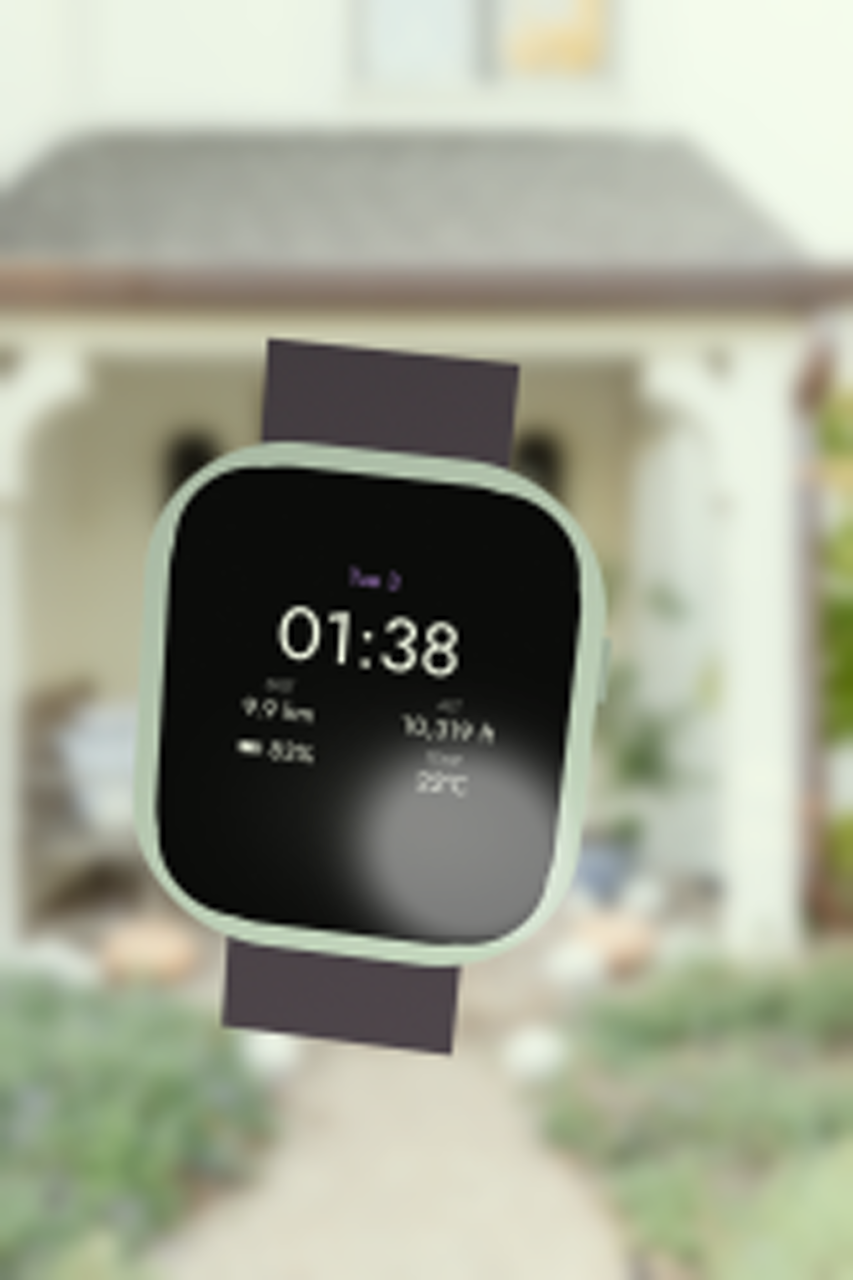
1:38
